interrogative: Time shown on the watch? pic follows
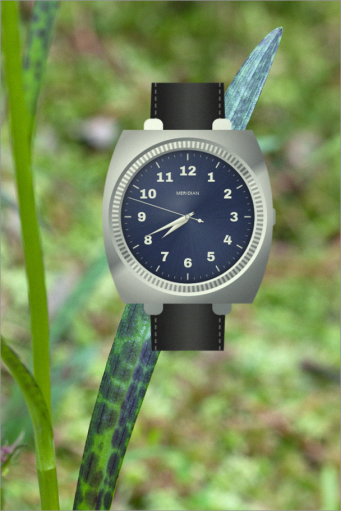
7:40:48
